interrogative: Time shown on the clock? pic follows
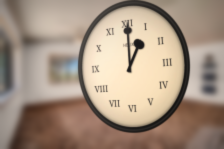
1:00
